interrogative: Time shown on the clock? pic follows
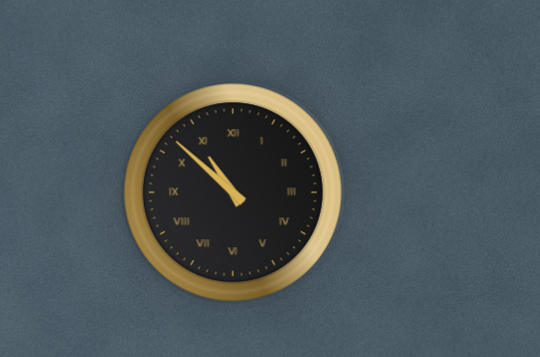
10:52
